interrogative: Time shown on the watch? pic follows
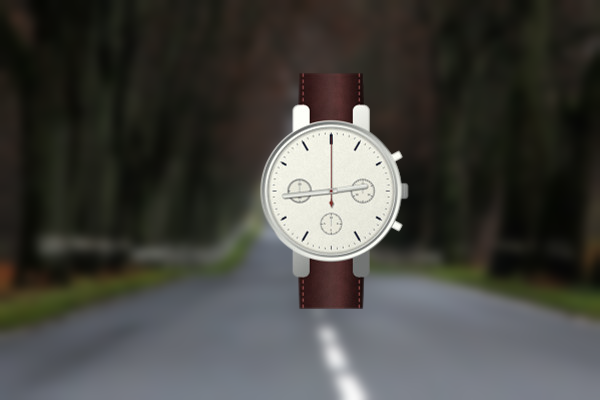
2:44
